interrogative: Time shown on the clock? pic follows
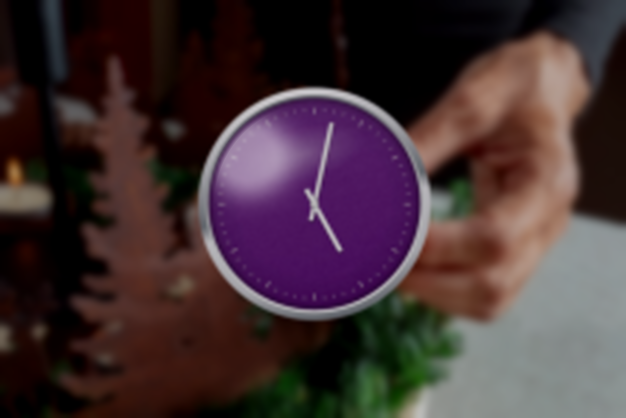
5:02
